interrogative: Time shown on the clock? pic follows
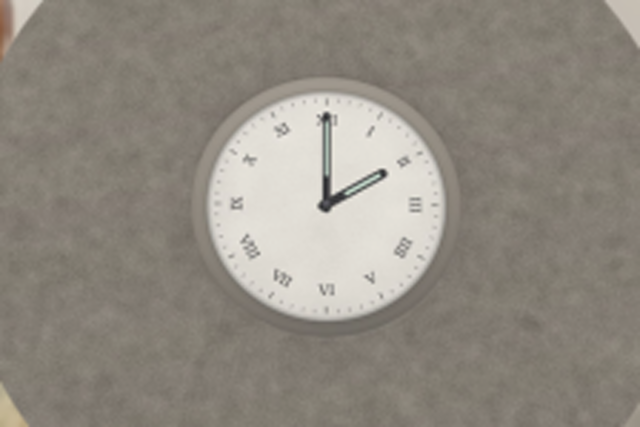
2:00
